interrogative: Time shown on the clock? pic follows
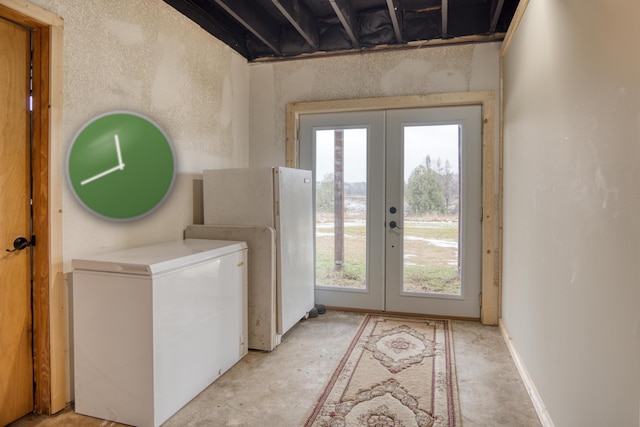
11:41
